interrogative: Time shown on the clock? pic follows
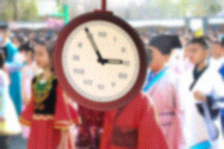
2:55
